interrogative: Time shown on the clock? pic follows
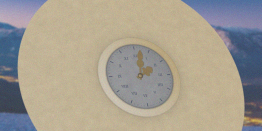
2:02
